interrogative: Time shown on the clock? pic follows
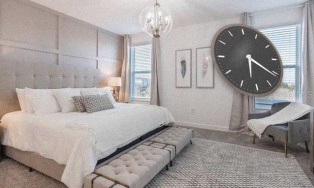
6:21
